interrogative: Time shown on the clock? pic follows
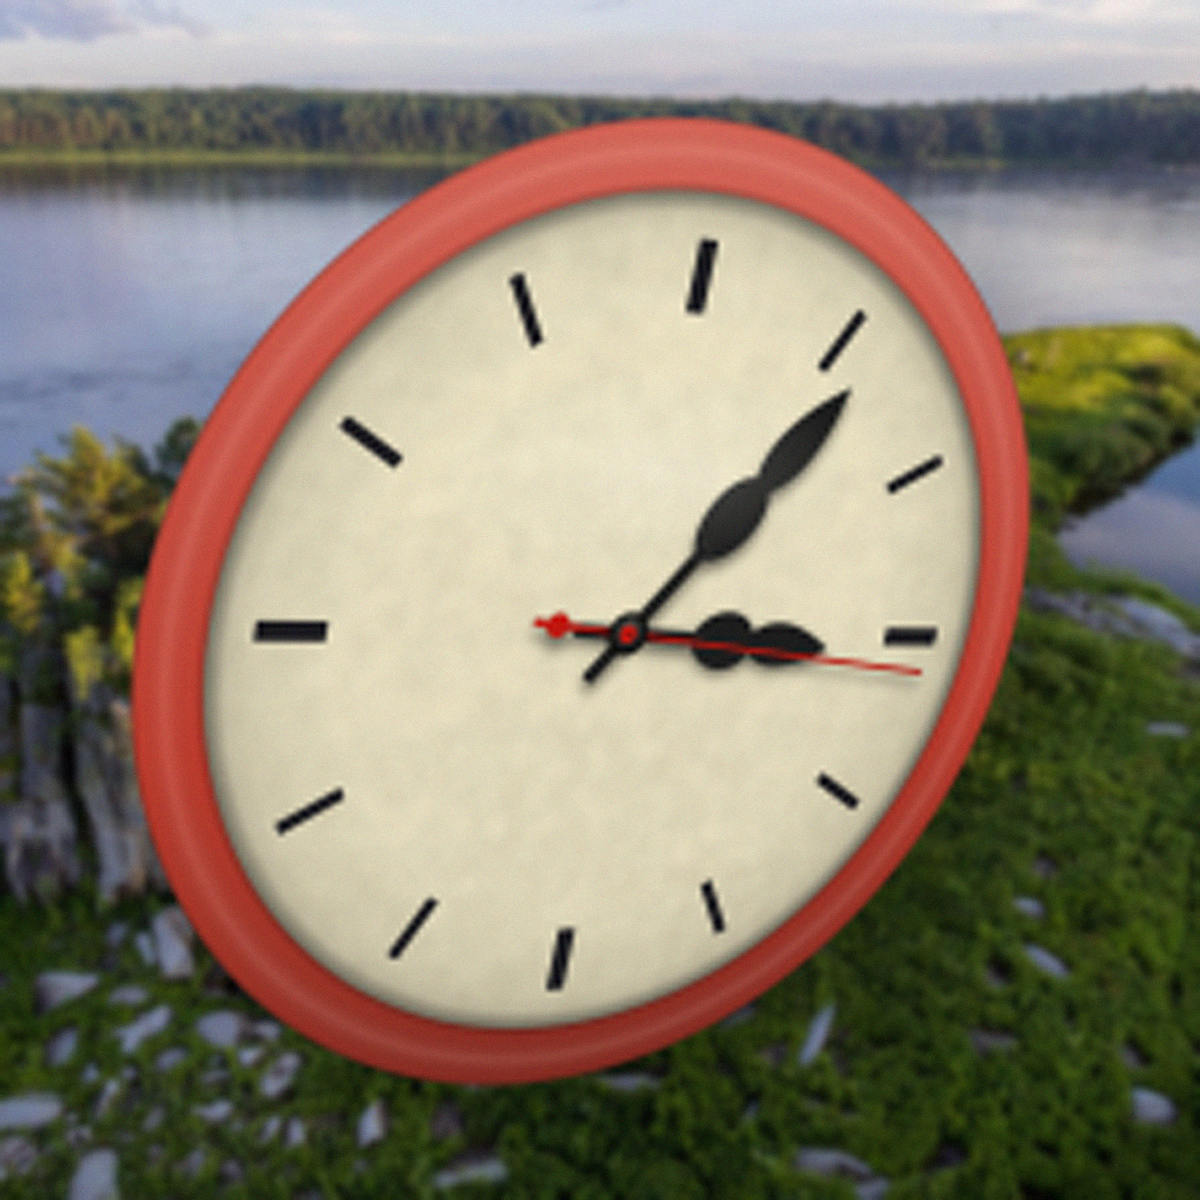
3:06:16
